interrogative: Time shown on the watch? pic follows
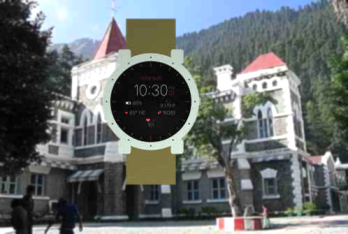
10:30
